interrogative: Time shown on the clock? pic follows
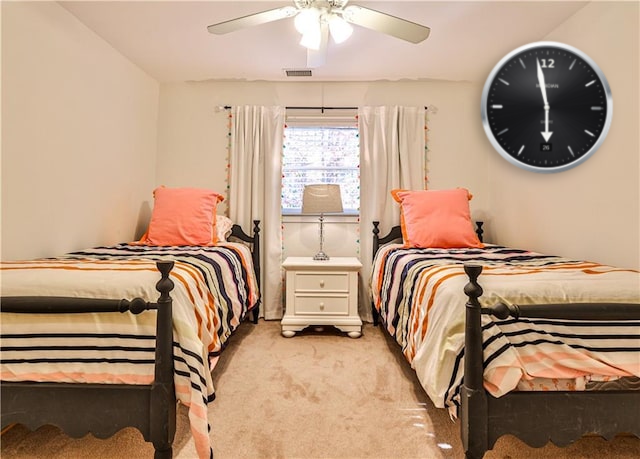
5:58
